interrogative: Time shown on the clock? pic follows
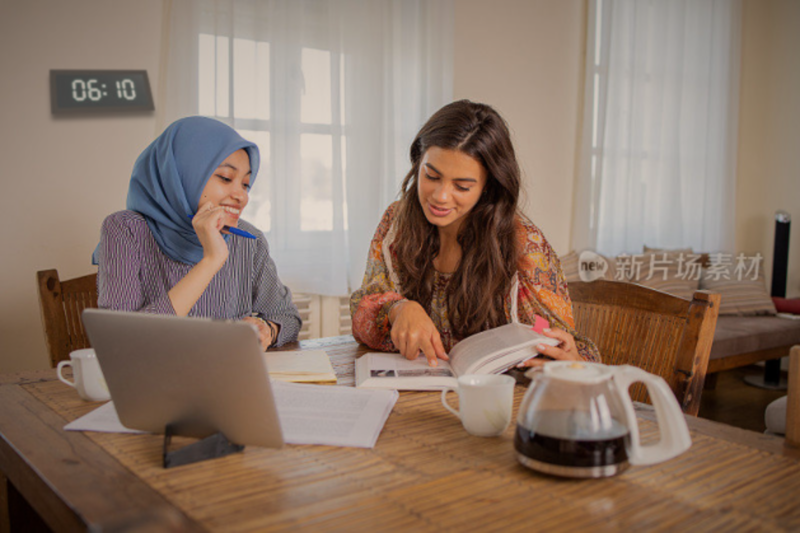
6:10
